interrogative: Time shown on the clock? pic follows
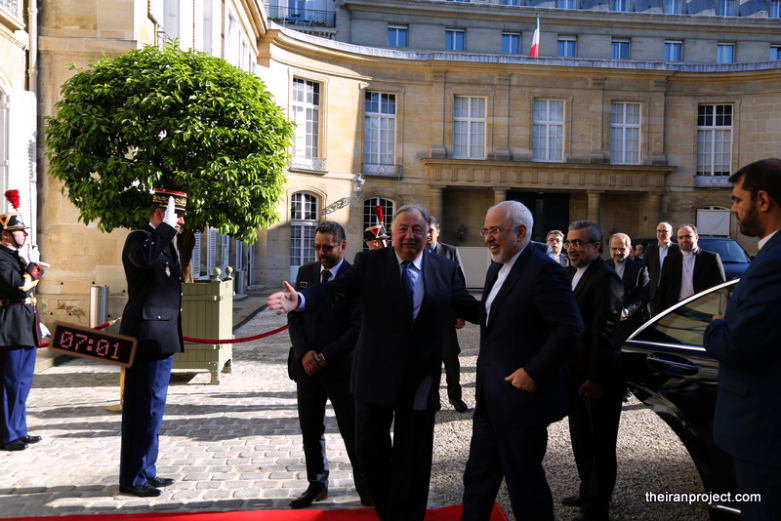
7:01
